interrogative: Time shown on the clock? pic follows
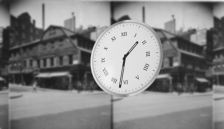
1:32
